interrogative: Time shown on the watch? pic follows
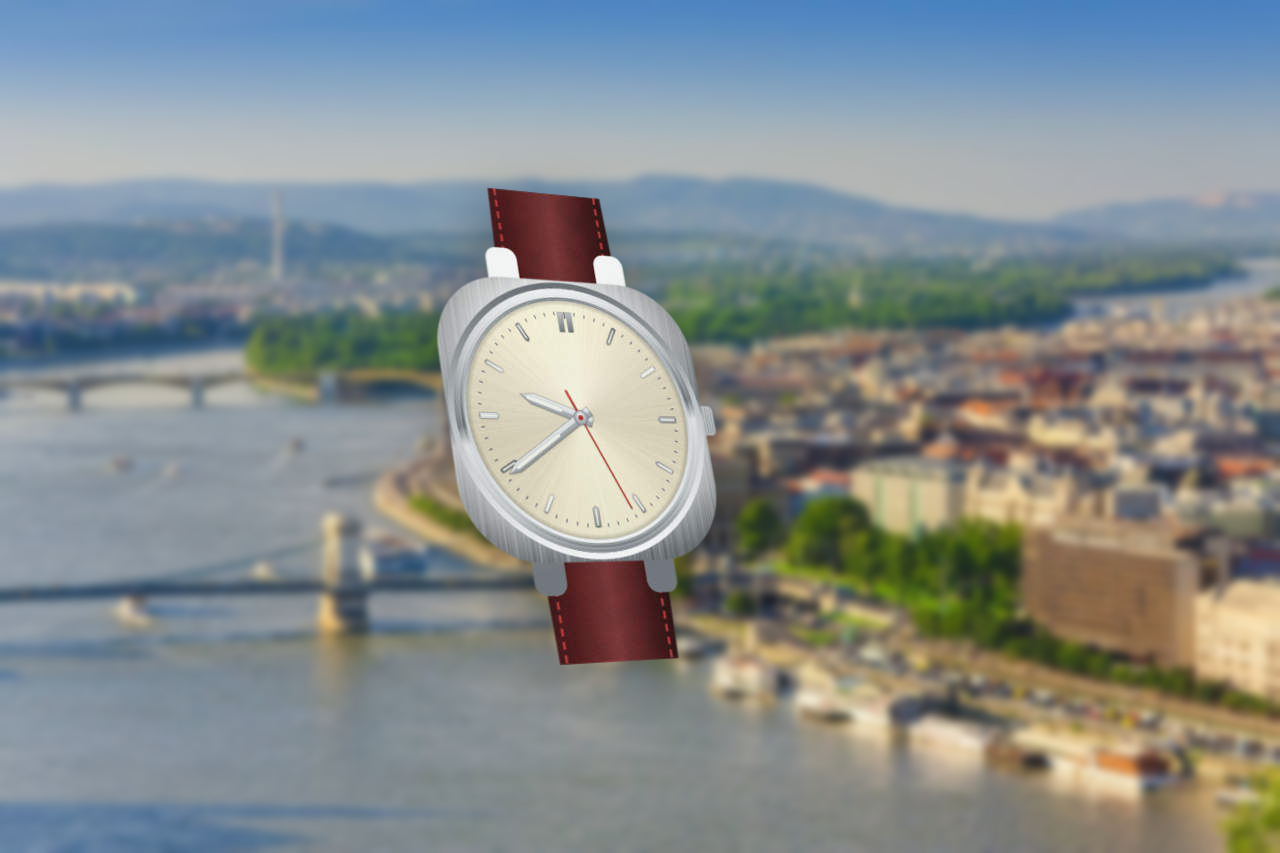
9:39:26
